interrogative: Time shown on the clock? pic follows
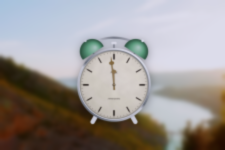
11:59
